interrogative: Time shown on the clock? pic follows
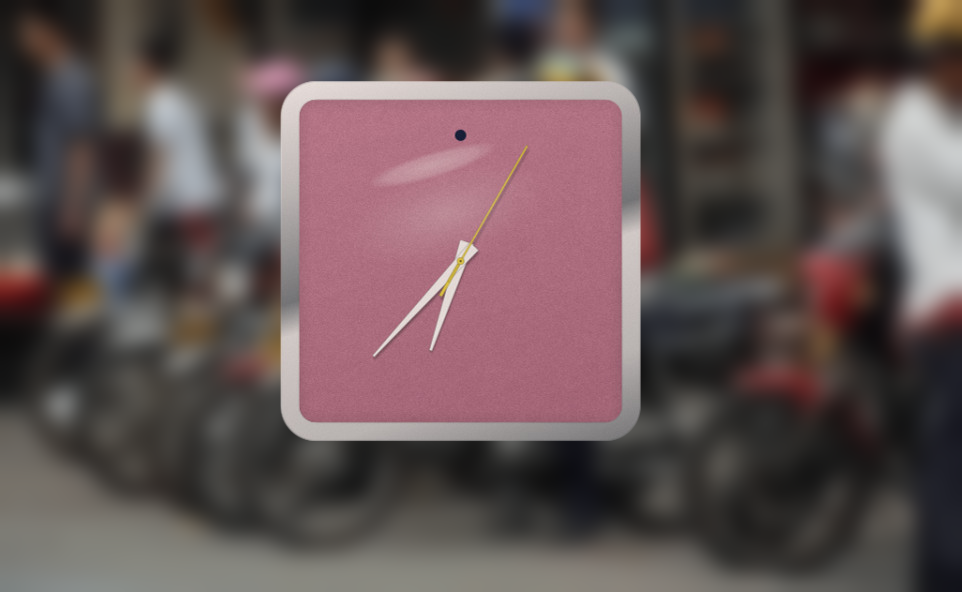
6:37:05
